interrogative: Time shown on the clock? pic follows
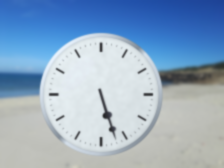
5:27
